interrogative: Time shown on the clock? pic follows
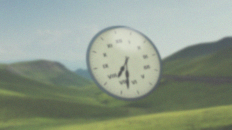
7:33
